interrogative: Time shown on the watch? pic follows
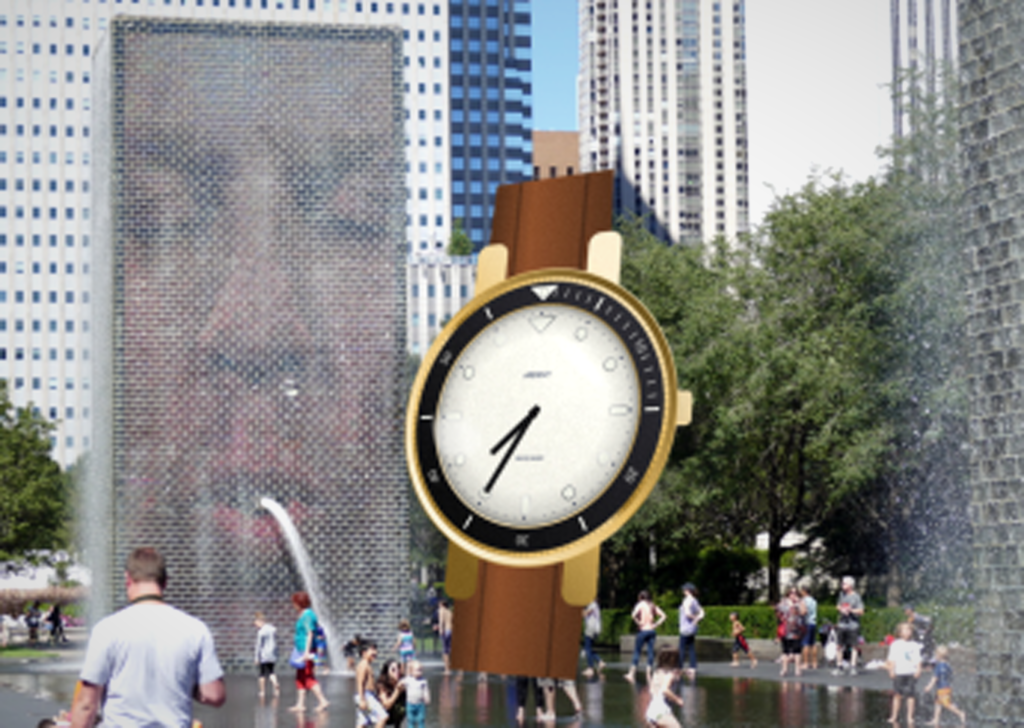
7:35
